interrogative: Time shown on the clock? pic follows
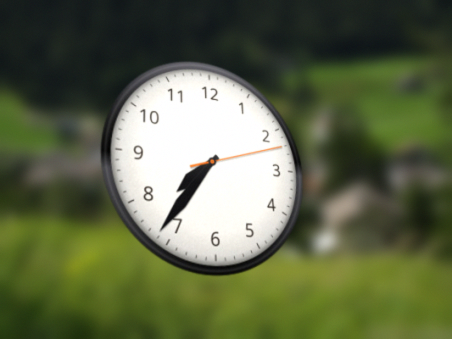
7:36:12
